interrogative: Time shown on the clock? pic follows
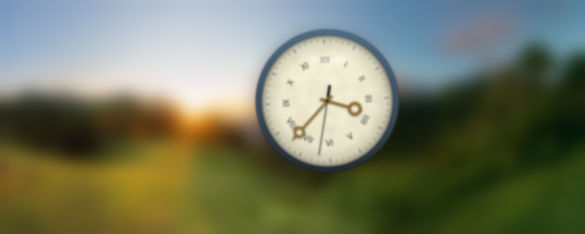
3:37:32
